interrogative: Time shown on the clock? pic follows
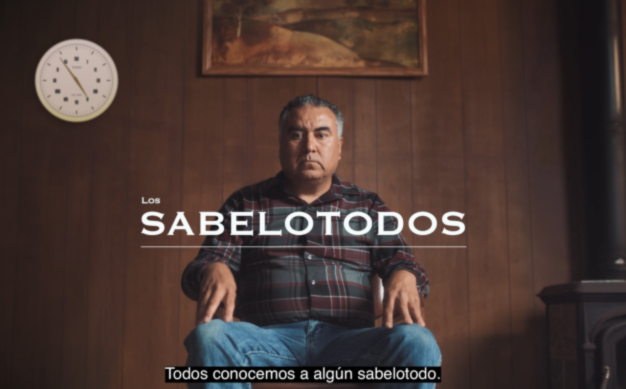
4:54
